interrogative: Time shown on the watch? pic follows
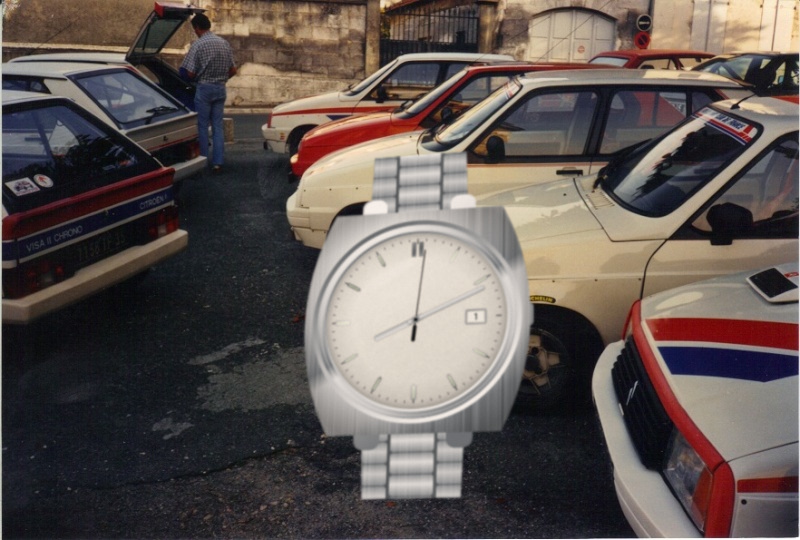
8:11:01
